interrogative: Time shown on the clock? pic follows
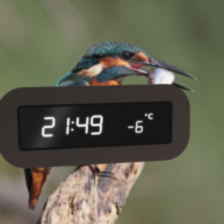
21:49
